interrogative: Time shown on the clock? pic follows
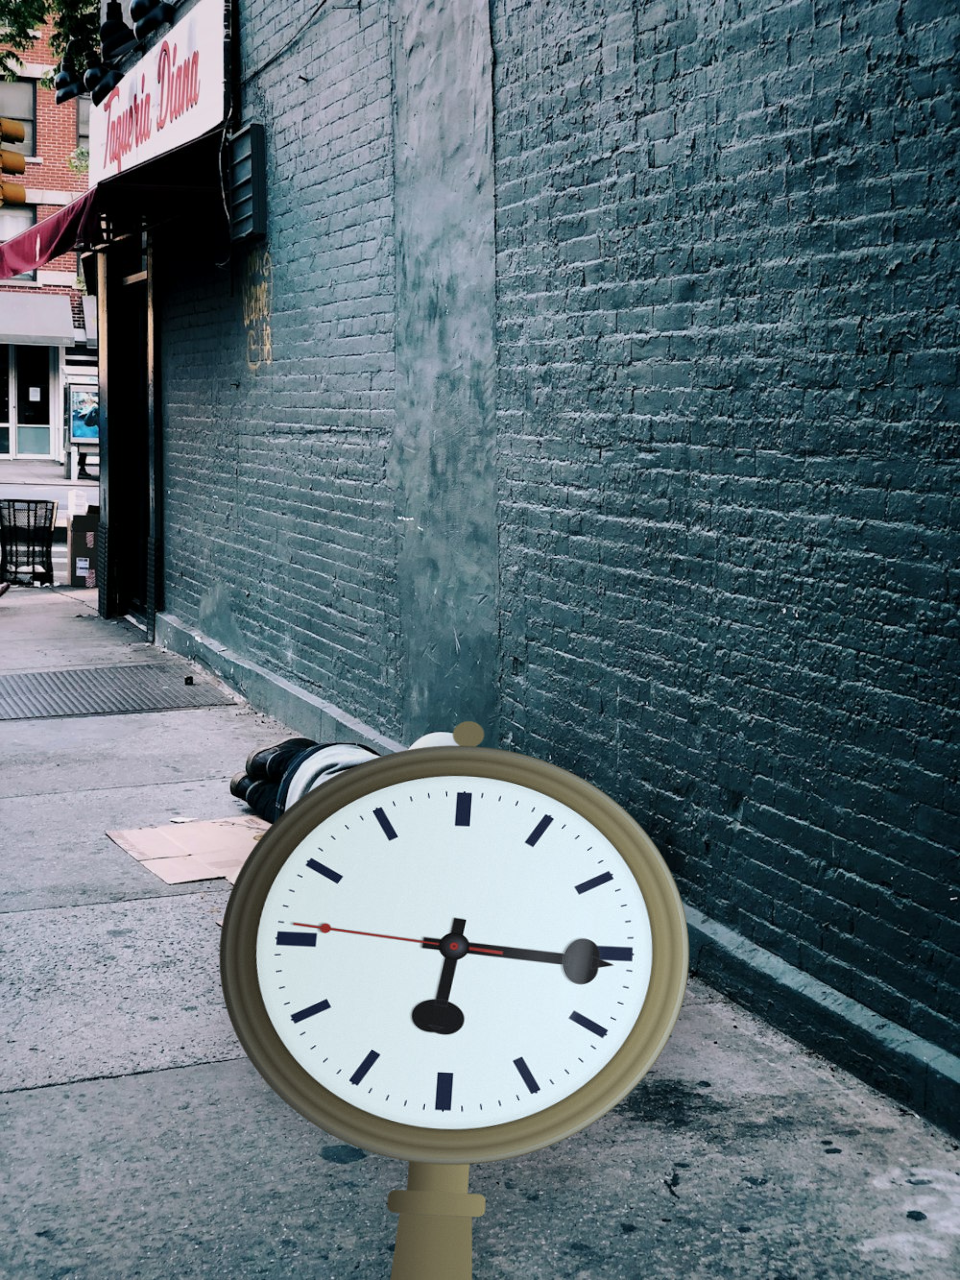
6:15:46
